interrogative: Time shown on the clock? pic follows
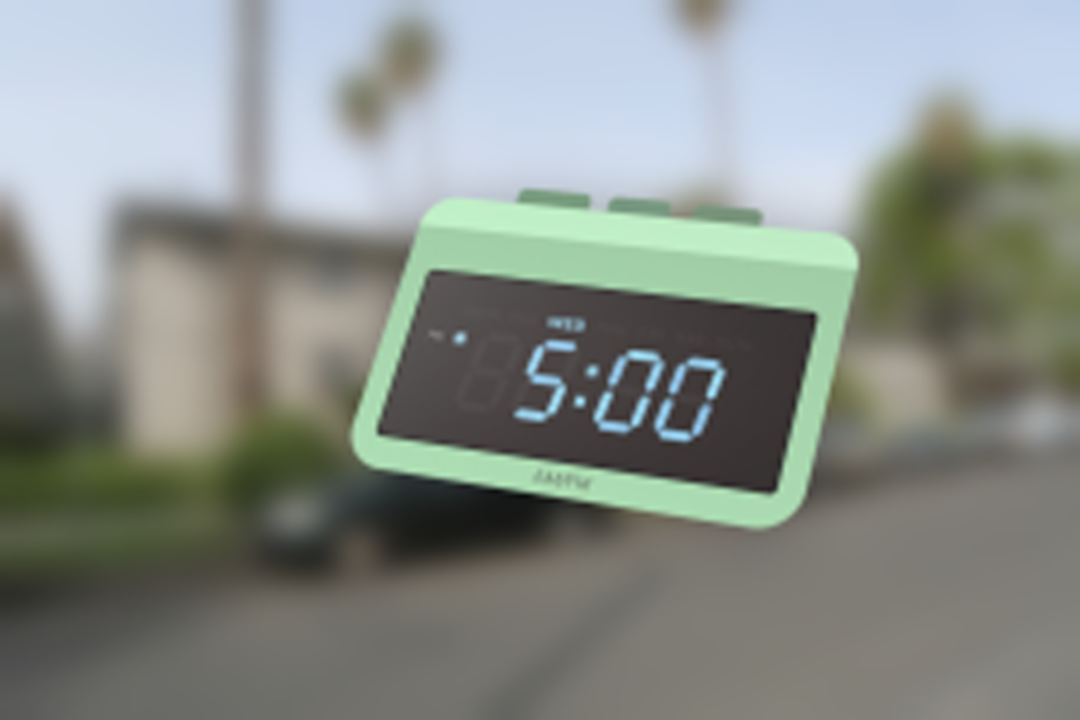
5:00
